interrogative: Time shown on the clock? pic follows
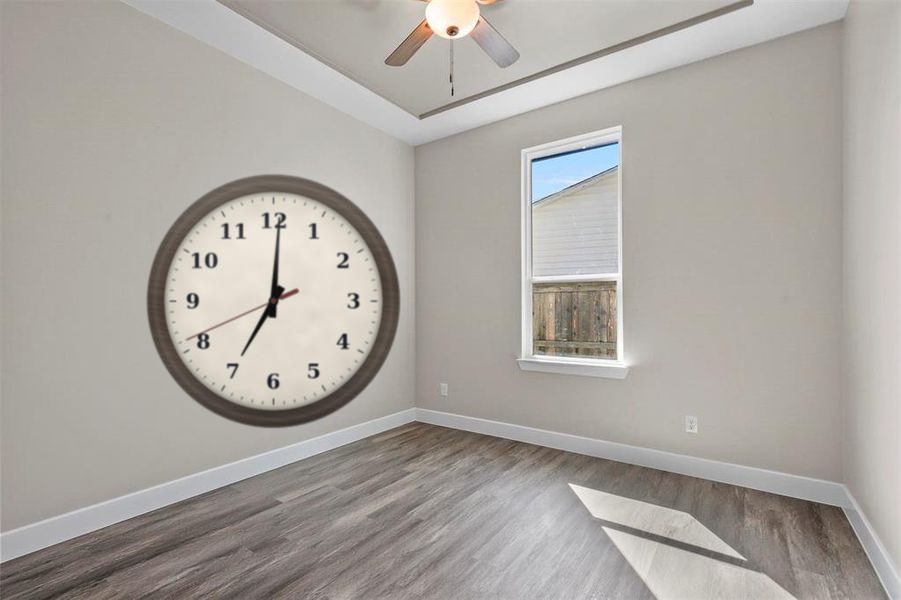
7:00:41
